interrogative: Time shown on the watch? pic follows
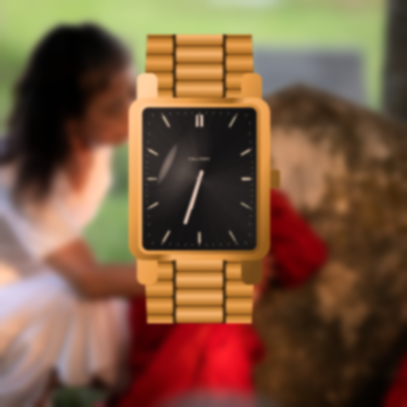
6:33
